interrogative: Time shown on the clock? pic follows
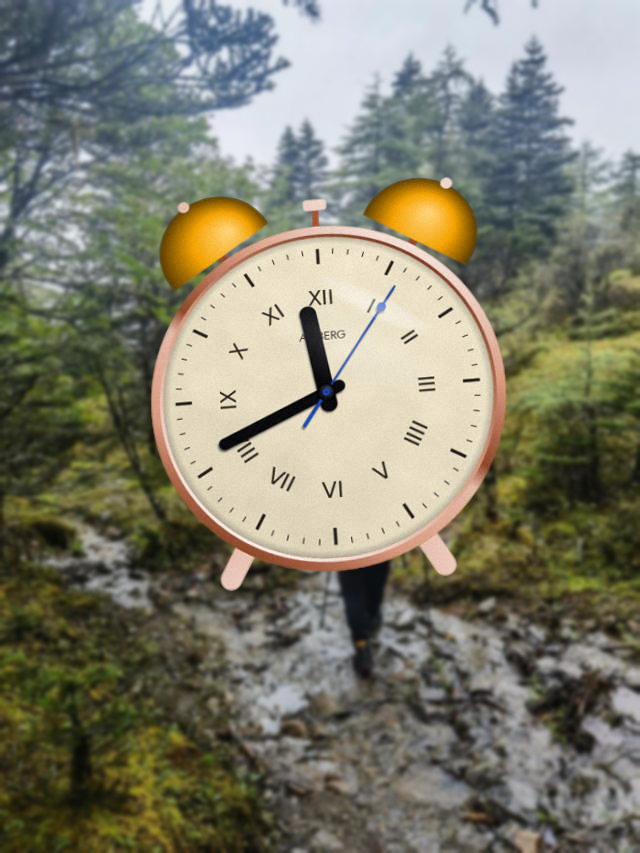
11:41:06
